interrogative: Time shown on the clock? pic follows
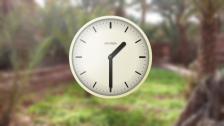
1:30
